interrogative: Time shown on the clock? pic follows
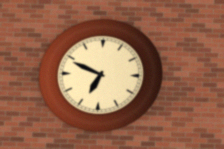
6:49
